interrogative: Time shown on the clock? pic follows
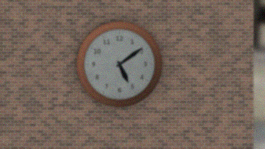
5:09
